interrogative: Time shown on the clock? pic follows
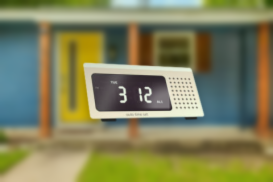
3:12
